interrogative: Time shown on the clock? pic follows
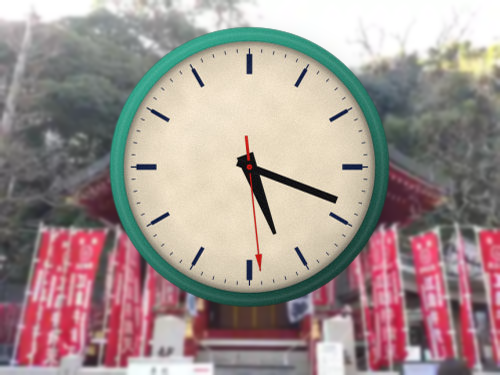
5:18:29
